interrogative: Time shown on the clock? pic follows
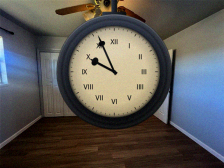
9:56
